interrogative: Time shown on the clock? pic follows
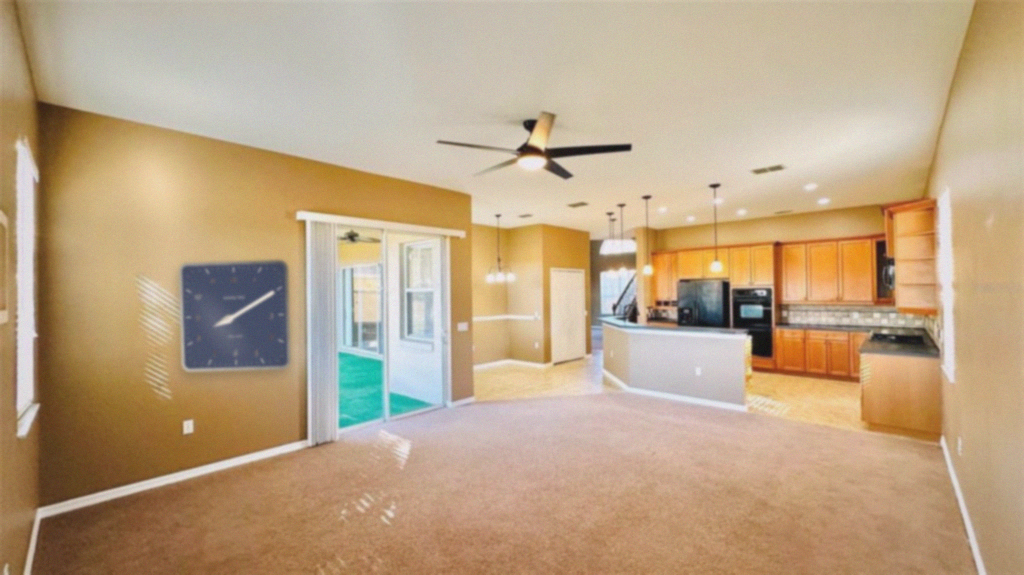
8:10
